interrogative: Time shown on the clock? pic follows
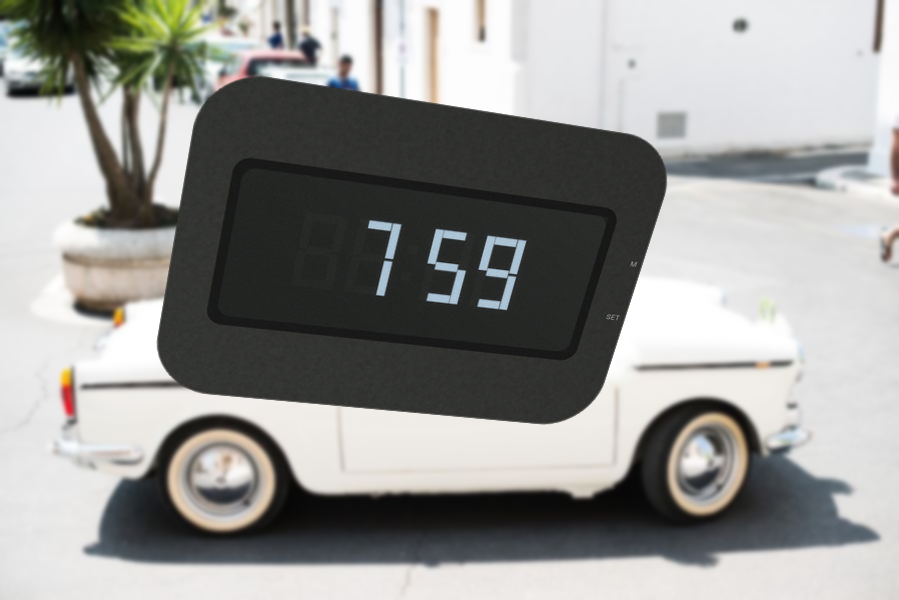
7:59
